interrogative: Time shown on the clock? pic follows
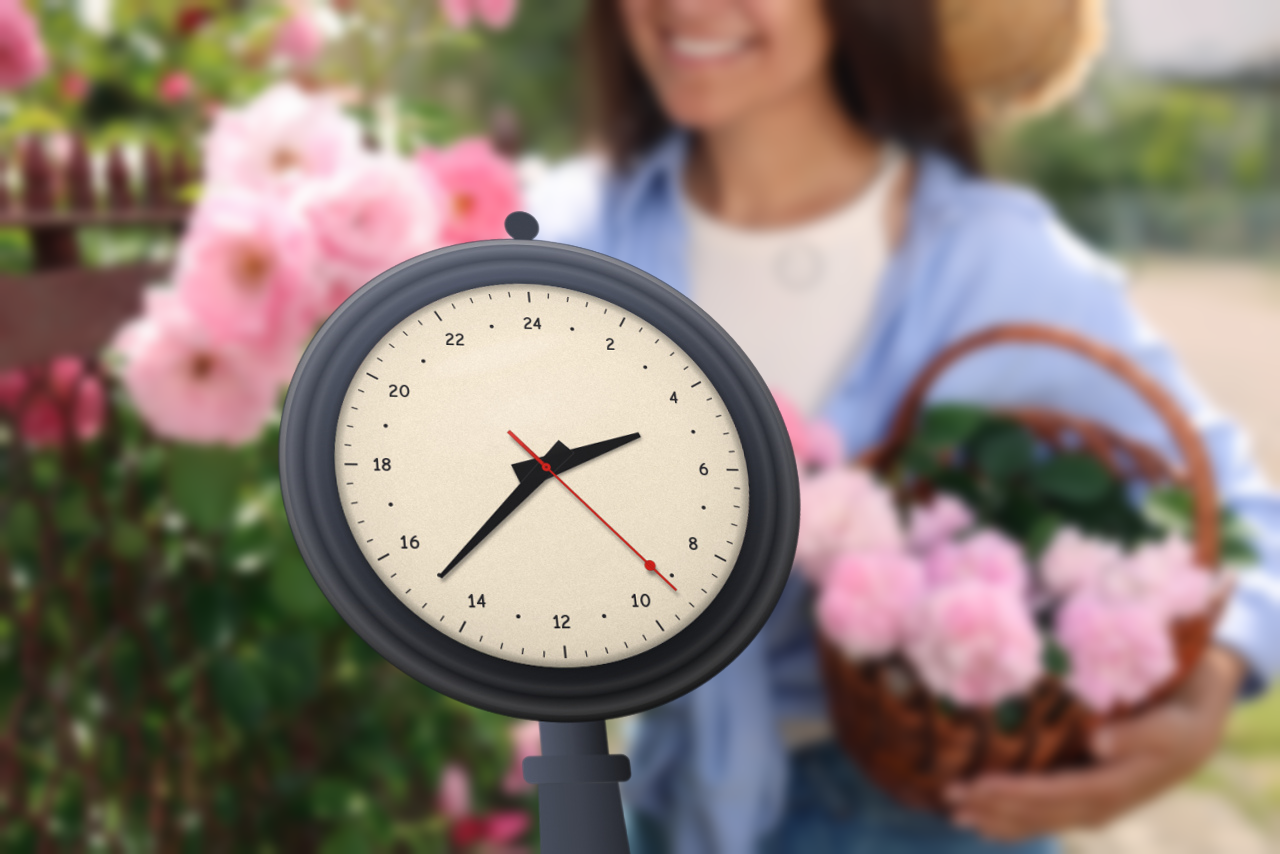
4:37:23
